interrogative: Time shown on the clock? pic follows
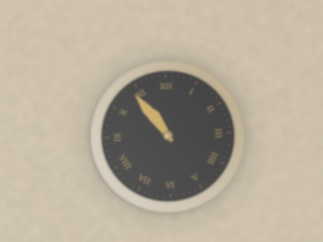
10:54
